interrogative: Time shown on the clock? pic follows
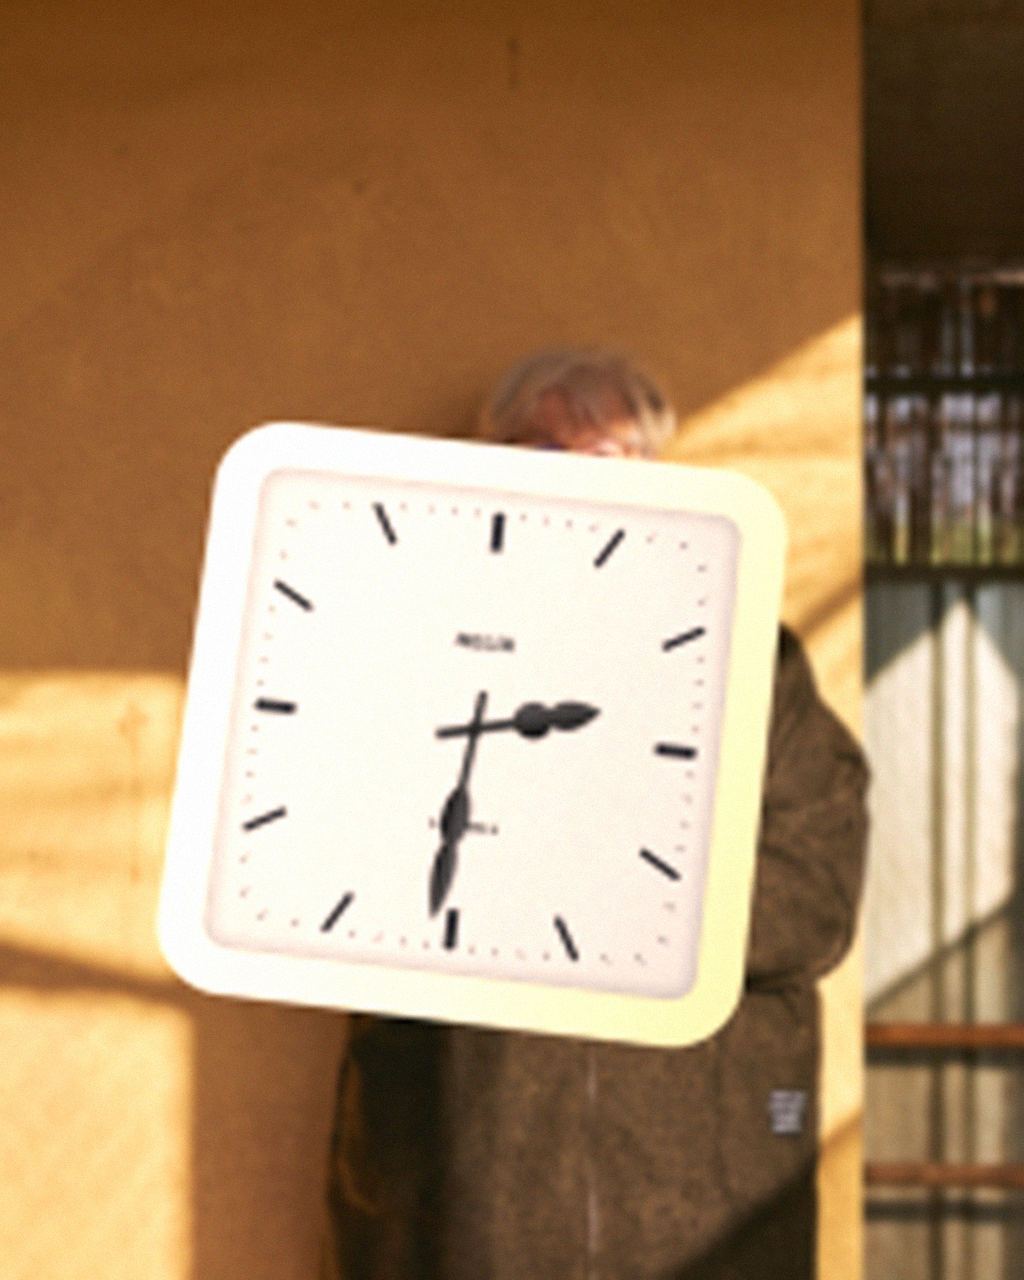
2:31
